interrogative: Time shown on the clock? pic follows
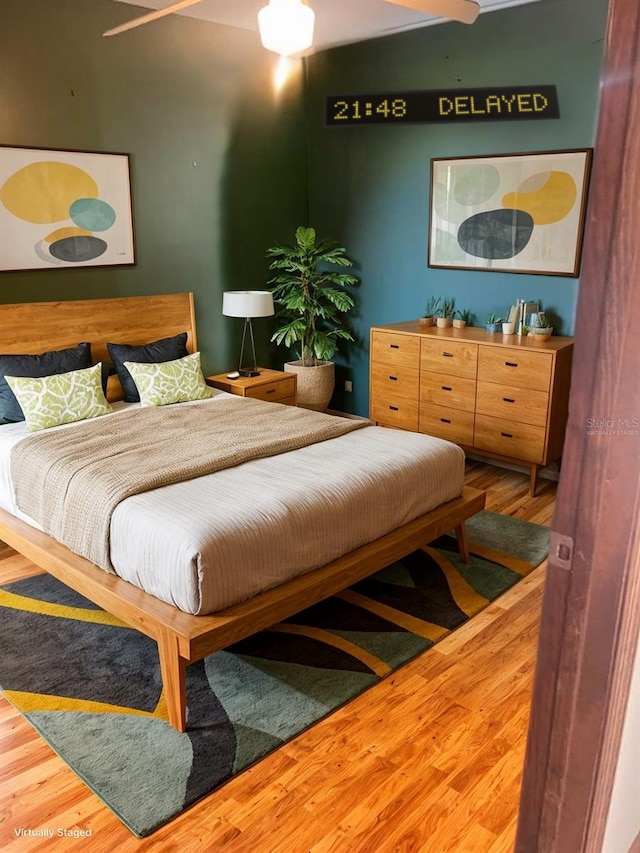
21:48
